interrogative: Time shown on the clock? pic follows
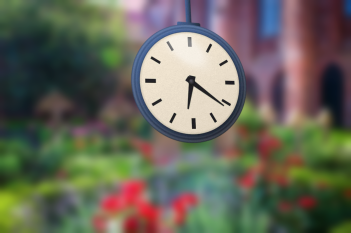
6:21
